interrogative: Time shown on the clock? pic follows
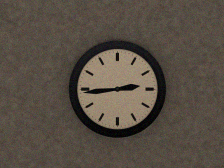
2:44
